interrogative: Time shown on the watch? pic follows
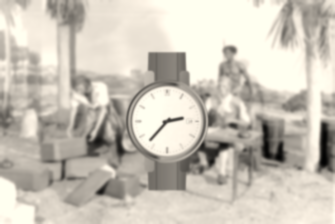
2:37
